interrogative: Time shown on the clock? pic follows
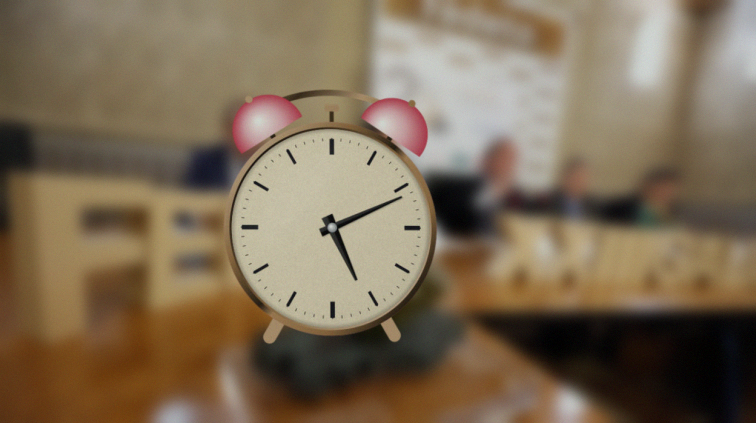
5:11
